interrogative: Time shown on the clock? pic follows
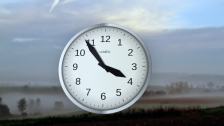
3:54
